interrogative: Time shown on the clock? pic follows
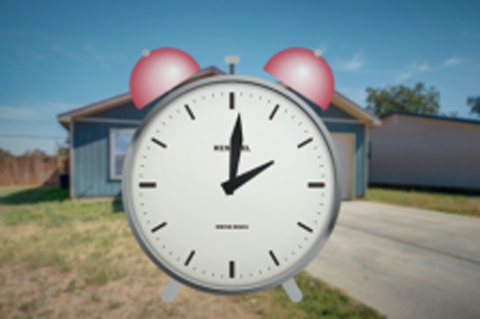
2:01
